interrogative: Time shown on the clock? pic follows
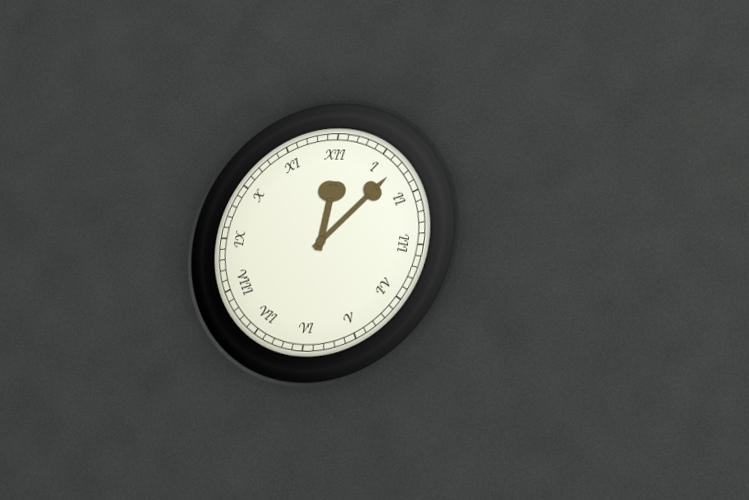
12:07
